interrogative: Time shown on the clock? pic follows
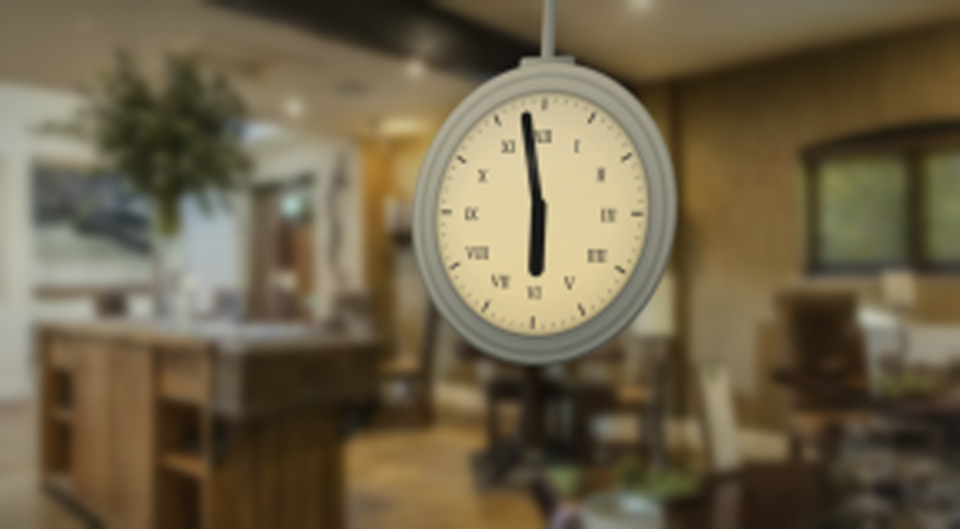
5:58
